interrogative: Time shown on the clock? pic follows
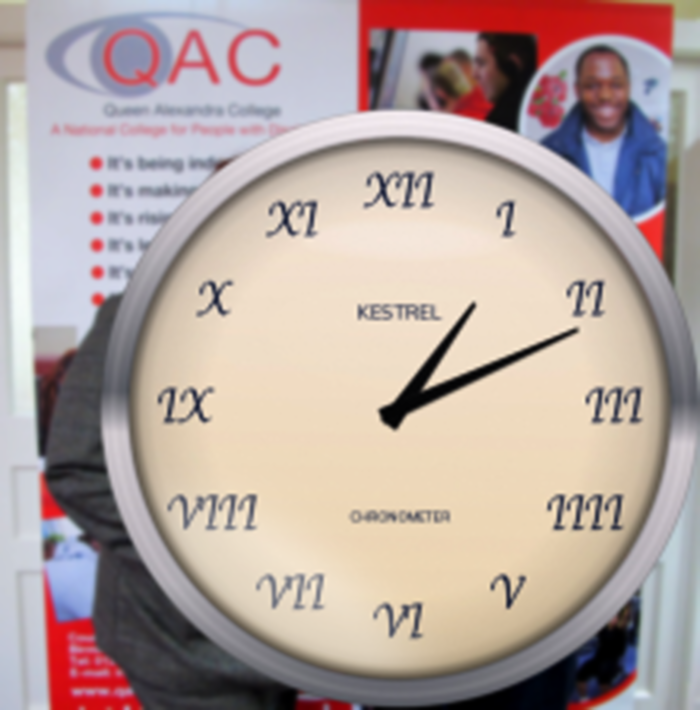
1:11
